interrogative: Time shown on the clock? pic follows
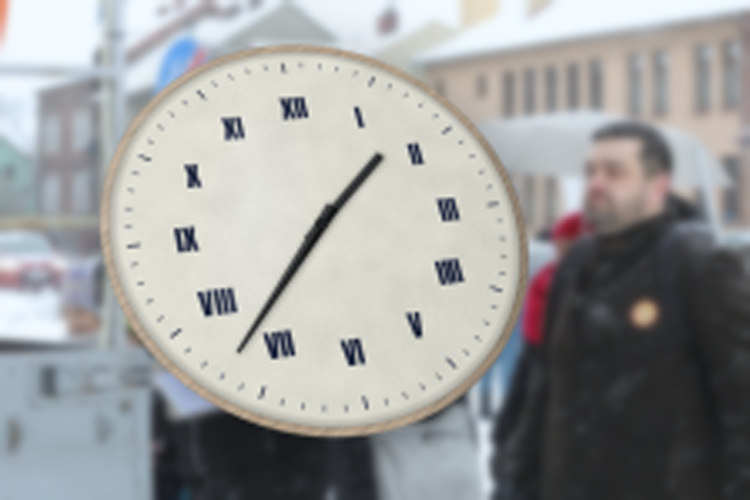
1:37
